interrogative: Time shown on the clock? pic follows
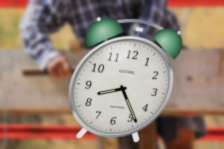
8:24
